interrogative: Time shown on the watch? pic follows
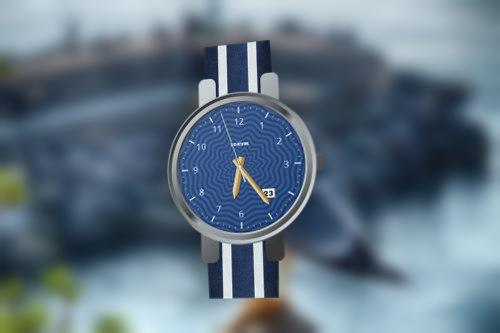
6:23:57
